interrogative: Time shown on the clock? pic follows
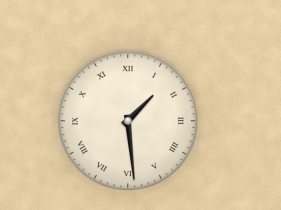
1:29
